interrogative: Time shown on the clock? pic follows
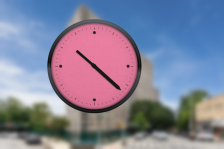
10:22
